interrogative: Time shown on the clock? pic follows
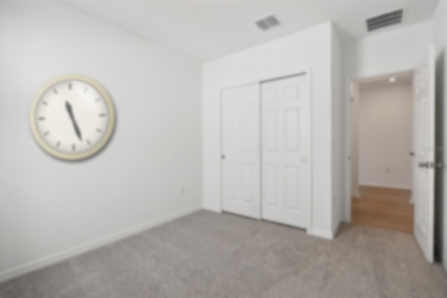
11:27
